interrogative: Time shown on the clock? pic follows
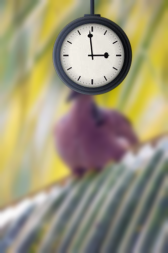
2:59
